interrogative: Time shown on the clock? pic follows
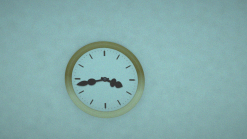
3:43
